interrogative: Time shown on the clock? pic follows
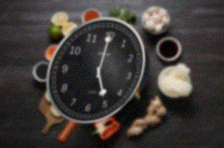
5:00
